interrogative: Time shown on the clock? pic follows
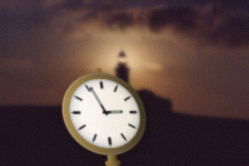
2:56
